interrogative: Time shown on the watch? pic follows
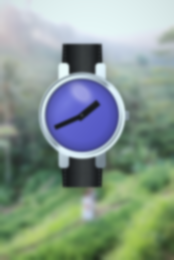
1:41
